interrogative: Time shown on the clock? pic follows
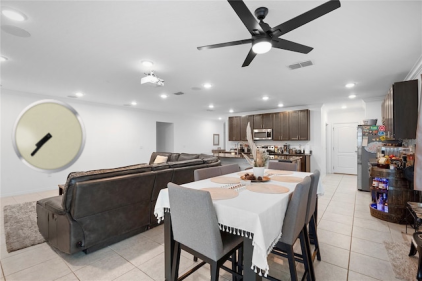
7:37
